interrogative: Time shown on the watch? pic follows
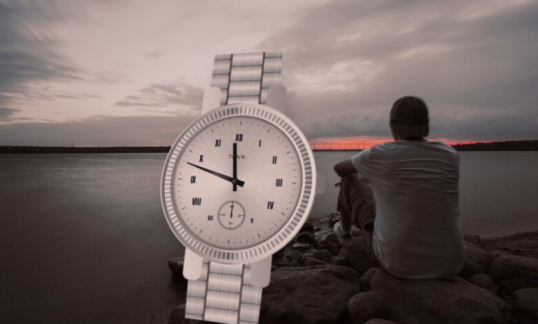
11:48
